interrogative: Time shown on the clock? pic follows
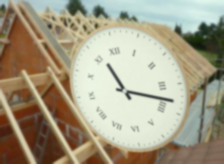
11:18
